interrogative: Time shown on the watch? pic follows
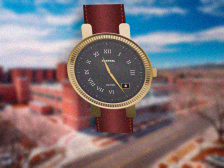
11:25
